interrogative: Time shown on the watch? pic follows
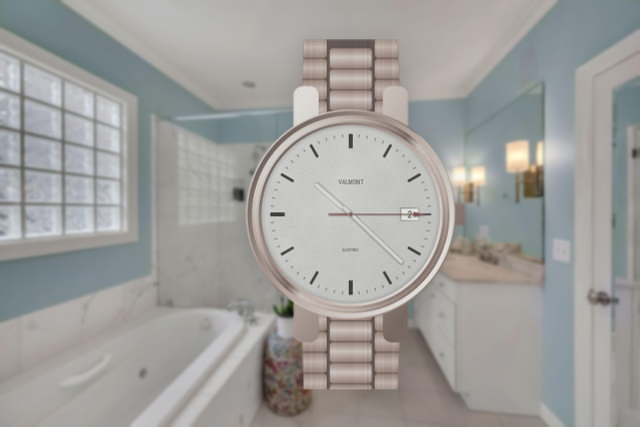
10:22:15
